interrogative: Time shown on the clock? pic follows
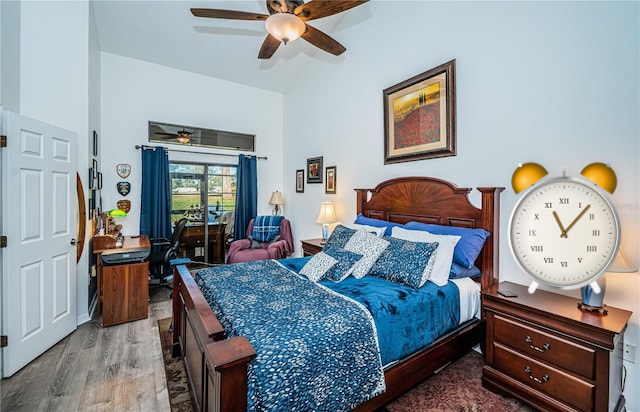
11:07
